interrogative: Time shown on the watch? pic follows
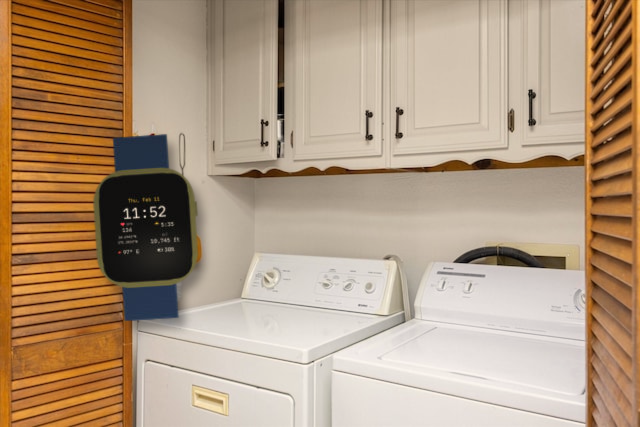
11:52
